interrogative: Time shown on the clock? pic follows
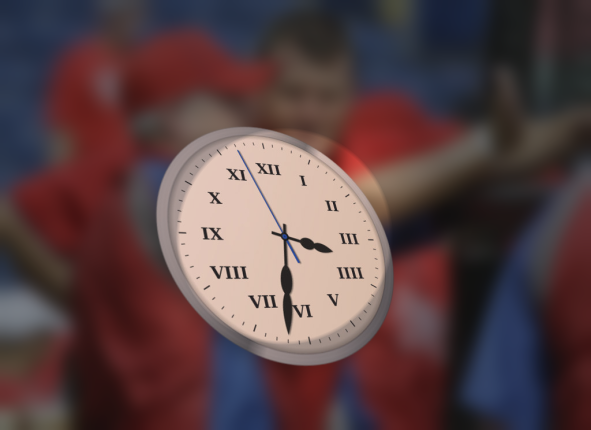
3:31:57
